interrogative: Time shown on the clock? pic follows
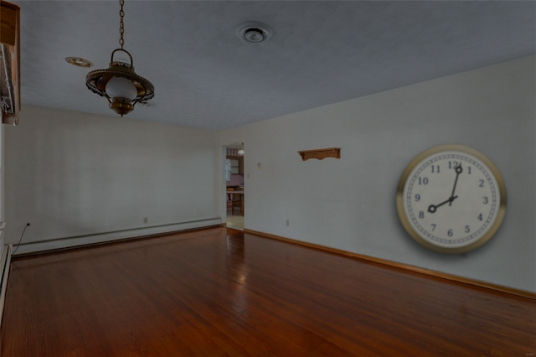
8:02
